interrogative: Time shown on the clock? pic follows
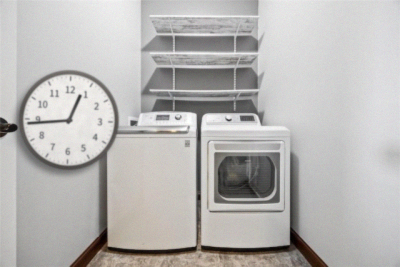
12:44
